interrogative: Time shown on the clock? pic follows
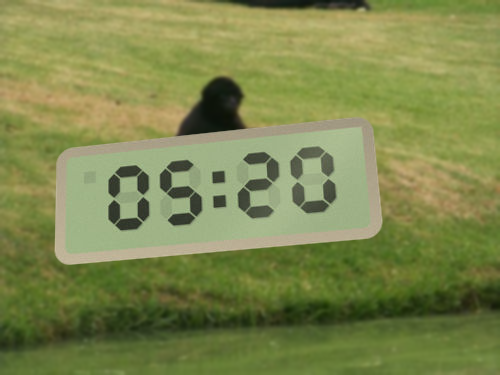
5:20
